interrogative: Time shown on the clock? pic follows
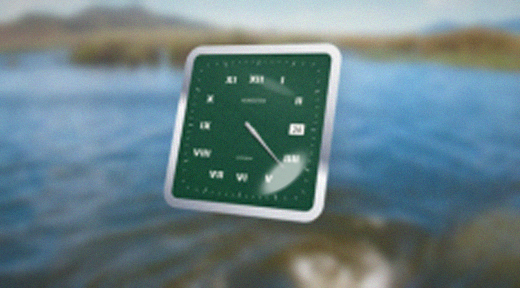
4:22
